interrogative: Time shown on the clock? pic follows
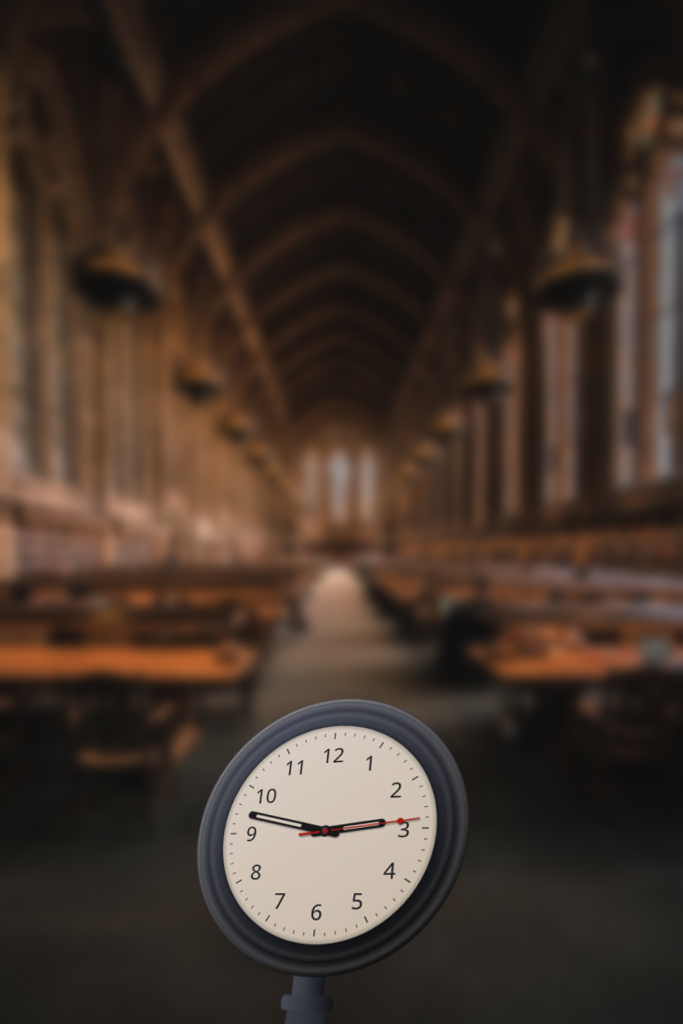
2:47:14
